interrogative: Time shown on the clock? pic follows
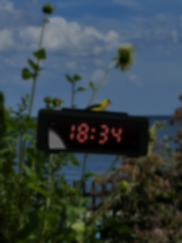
18:34
